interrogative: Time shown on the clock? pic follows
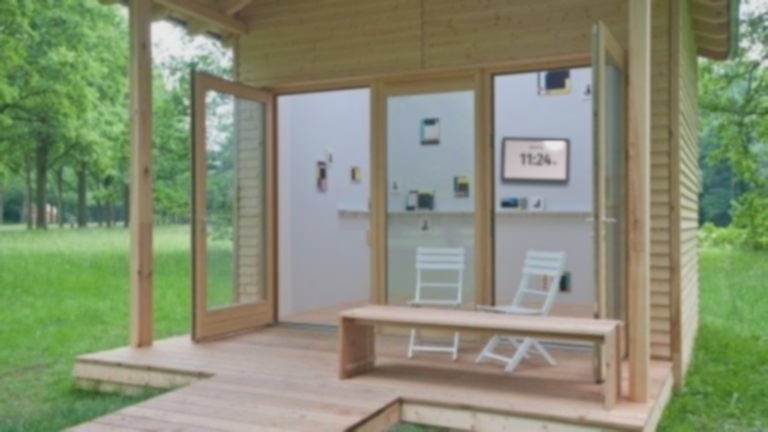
11:24
